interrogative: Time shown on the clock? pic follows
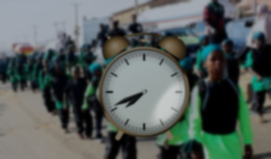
7:41
